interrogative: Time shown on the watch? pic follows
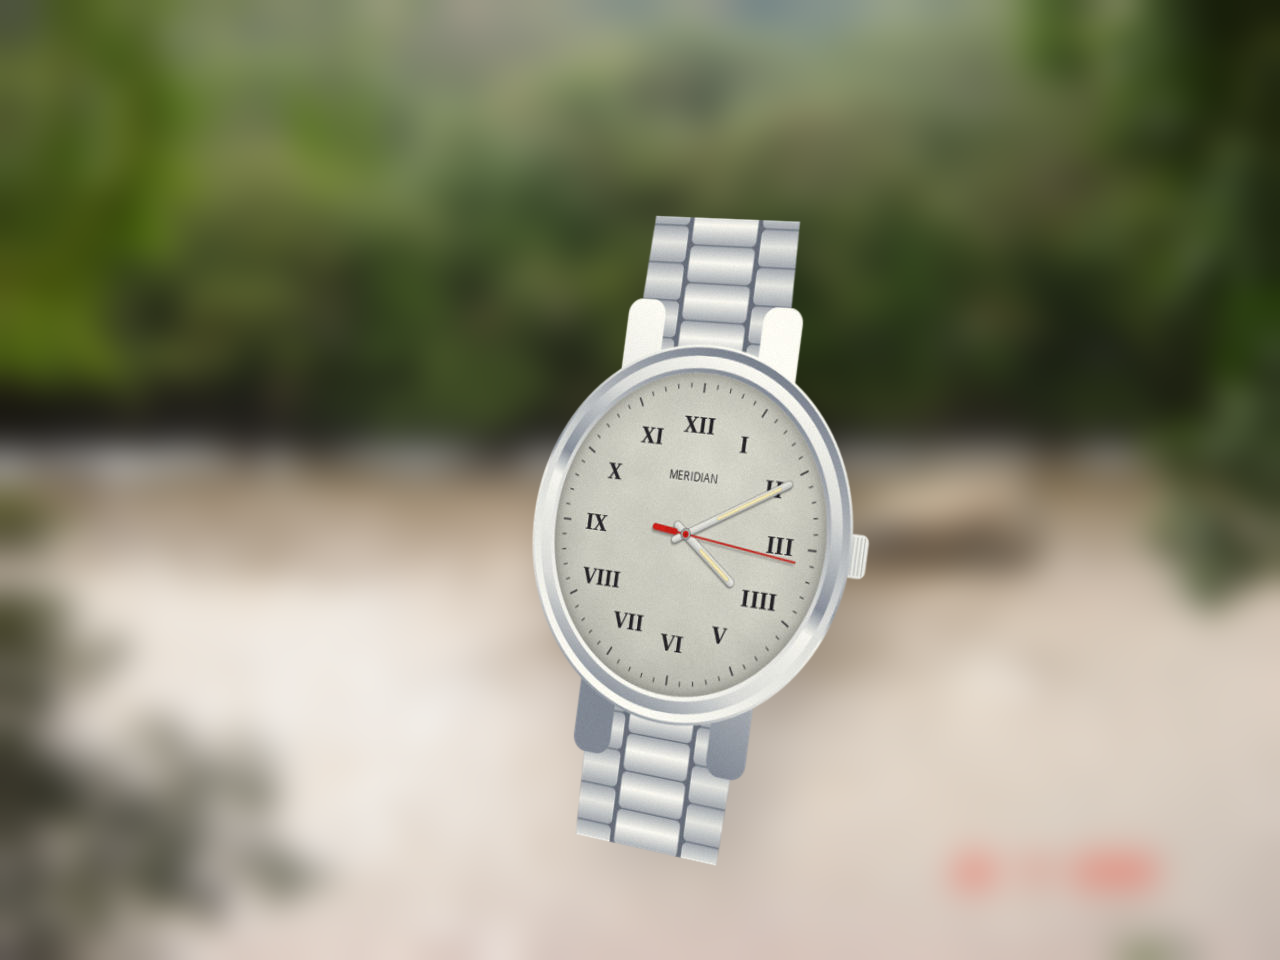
4:10:16
